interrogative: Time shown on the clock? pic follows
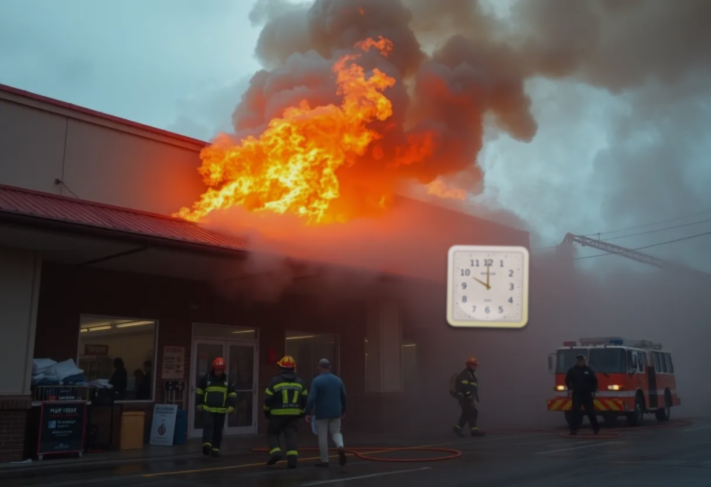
10:00
